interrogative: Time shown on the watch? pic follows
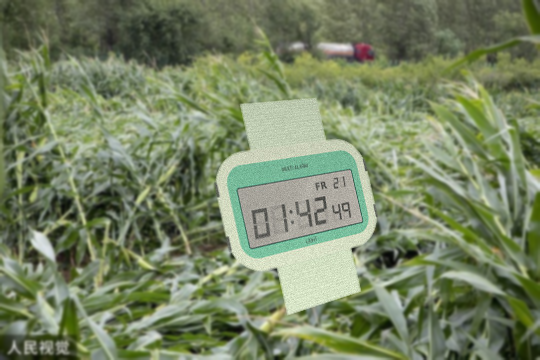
1:42:49
